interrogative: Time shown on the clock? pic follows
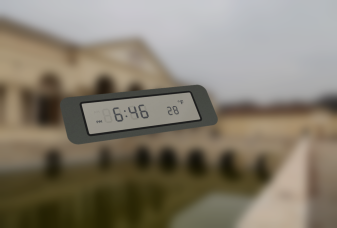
6:46
